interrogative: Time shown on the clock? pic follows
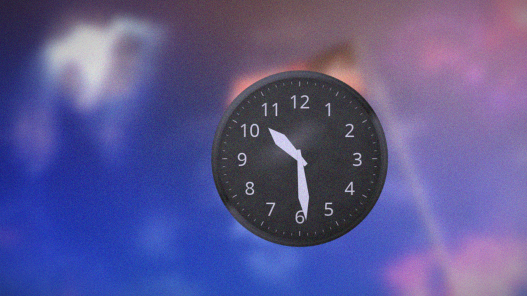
10:29
